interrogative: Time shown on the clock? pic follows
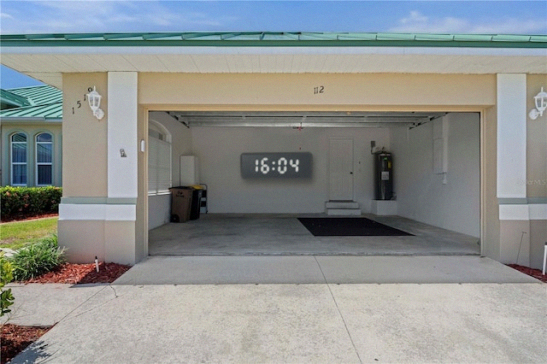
16:04
